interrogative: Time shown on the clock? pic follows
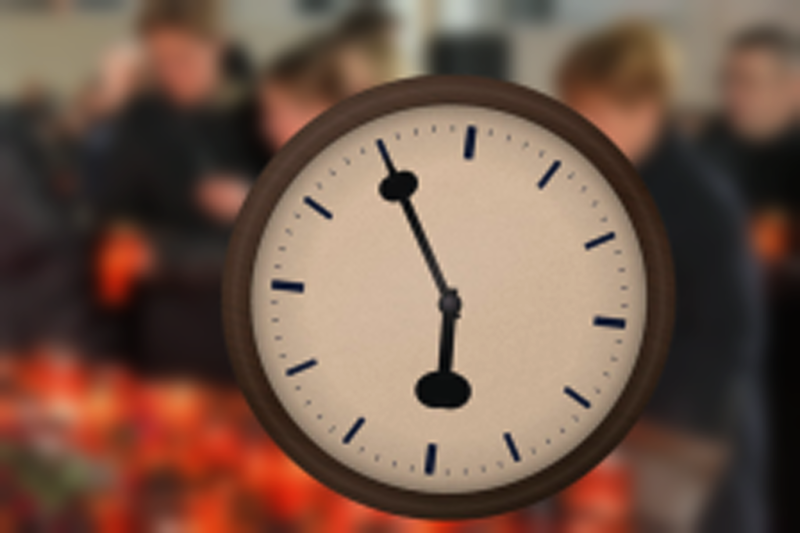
5:55
